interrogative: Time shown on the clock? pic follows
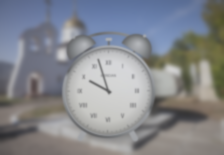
9:57
